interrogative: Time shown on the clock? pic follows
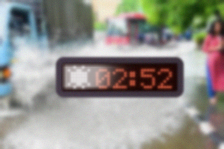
2:52
